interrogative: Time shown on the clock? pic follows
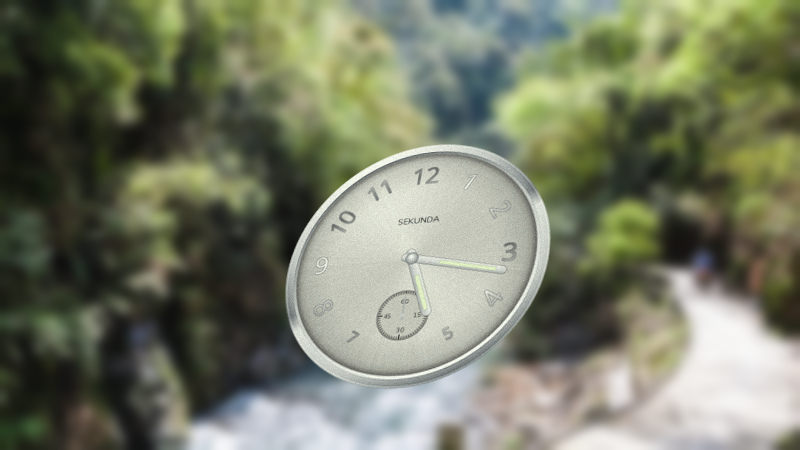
5:17
